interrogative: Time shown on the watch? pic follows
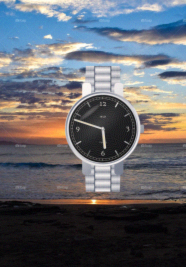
5:48
